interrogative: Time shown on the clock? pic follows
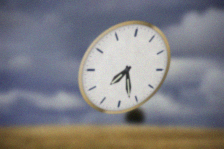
7:27
